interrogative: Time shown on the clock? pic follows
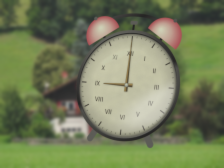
9:00
